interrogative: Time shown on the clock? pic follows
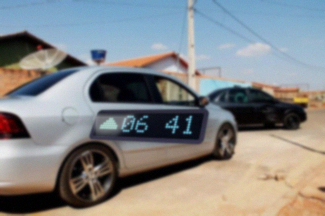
6:41
